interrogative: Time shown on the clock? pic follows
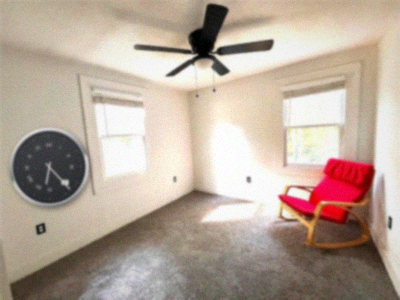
6:23
